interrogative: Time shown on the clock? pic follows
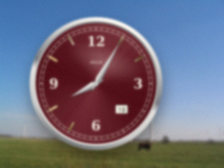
8:05
